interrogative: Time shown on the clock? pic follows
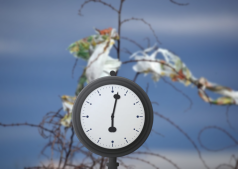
6:02
